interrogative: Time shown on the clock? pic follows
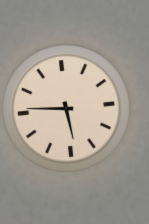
5:46
